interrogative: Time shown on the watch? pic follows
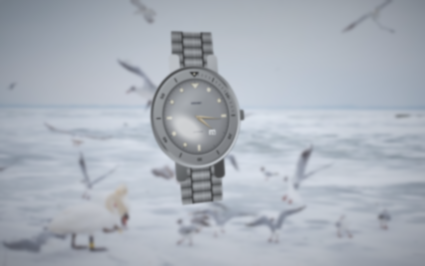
4:16
